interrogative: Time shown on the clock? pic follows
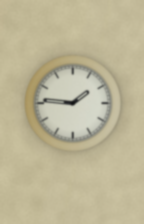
1:46
